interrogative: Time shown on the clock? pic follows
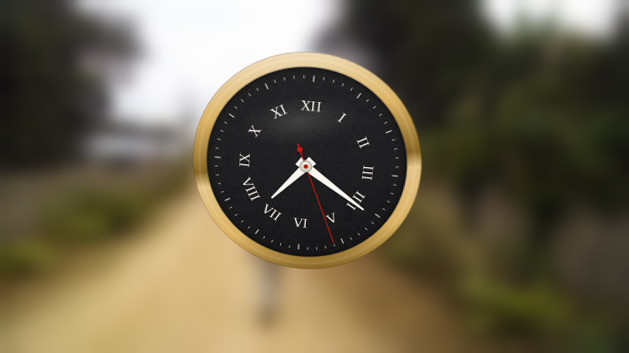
7:20:26
